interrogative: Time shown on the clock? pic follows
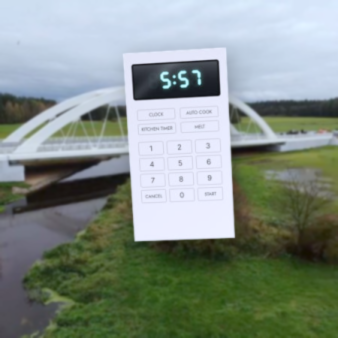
5:57
